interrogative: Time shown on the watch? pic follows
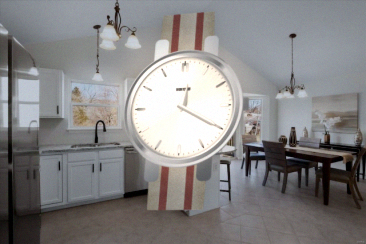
12:20
